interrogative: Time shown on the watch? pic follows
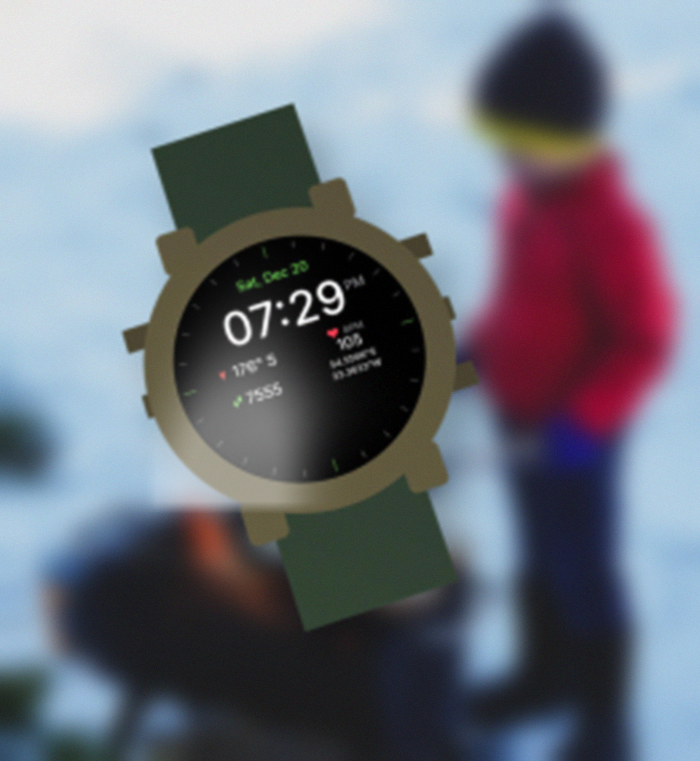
7:29
